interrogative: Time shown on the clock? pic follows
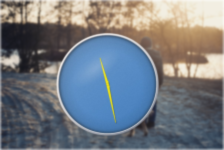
11:28
